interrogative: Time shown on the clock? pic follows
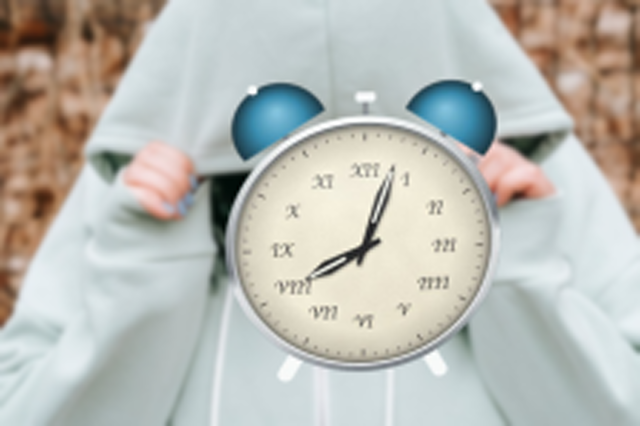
8:03
